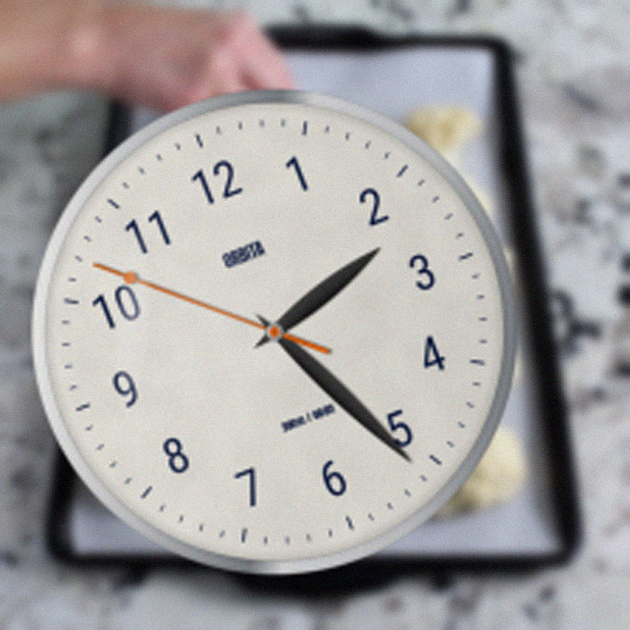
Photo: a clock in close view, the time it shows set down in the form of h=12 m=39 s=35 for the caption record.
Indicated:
h=2 m=25 s=52
